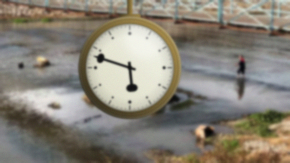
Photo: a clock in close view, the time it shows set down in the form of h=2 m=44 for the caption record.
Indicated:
h=5 m=48
